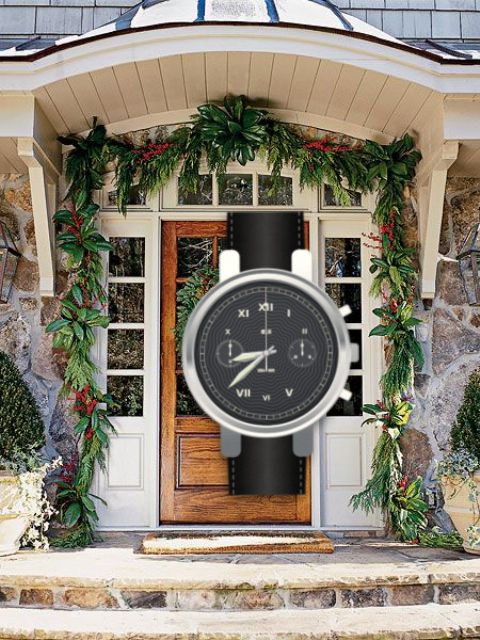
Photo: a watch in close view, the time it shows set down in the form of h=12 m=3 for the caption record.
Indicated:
h=8 m=38
